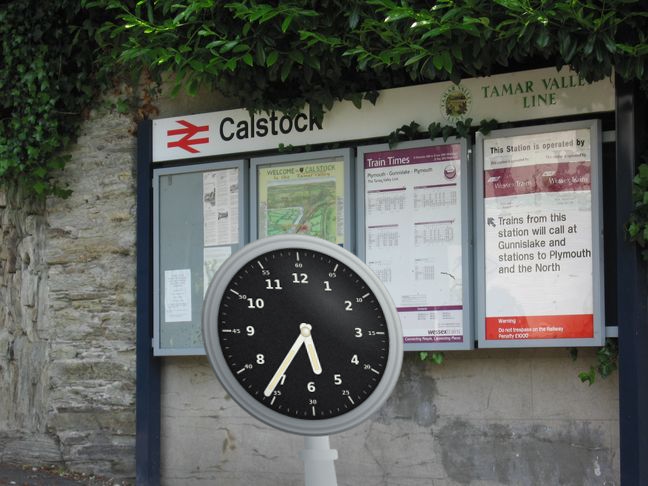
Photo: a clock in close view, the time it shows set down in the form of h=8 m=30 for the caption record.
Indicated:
h=5 m=36
